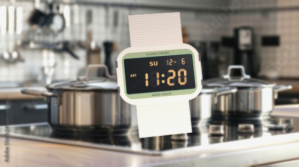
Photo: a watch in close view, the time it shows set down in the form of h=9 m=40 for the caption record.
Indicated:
h=11 m=20
